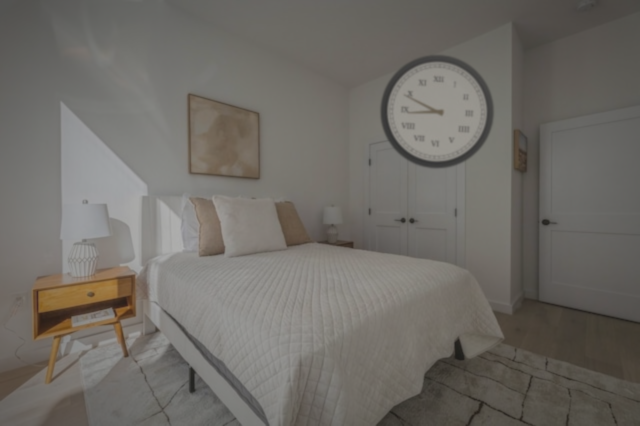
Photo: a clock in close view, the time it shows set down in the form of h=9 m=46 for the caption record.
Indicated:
h=8 m=49
